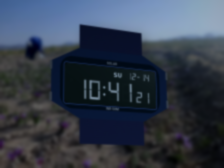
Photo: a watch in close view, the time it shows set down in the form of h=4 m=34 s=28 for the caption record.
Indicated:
h=10 m=41 s=21
